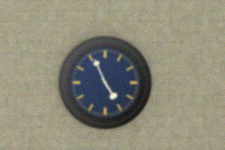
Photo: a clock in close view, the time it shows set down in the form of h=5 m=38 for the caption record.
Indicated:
h=4 m=56
